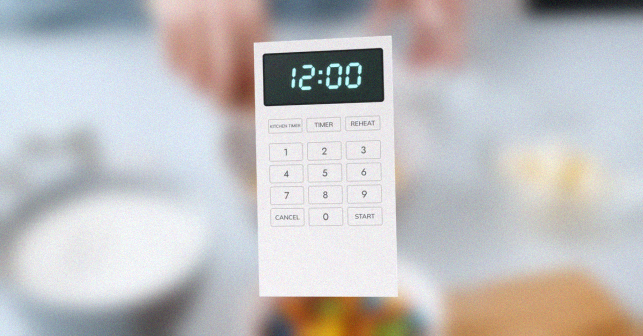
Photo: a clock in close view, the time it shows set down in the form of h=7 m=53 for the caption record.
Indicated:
h=12 m=0
